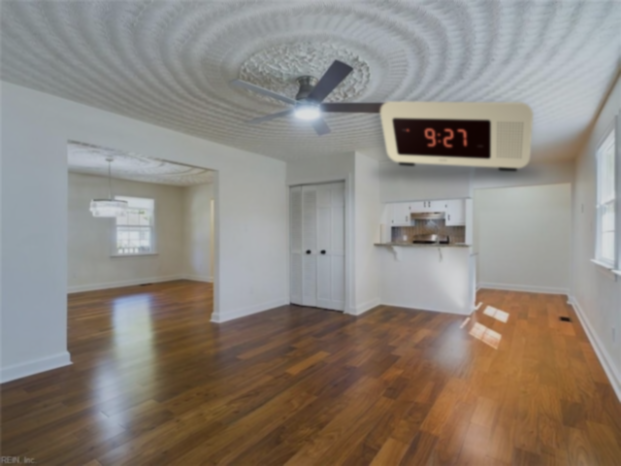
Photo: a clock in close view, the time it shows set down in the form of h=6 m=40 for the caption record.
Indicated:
h=9 m=27
